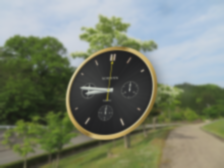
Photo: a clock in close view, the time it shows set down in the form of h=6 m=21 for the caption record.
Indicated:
h=8 m=46
